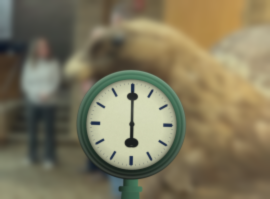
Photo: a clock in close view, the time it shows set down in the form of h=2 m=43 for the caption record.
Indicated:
h=6 m=0
